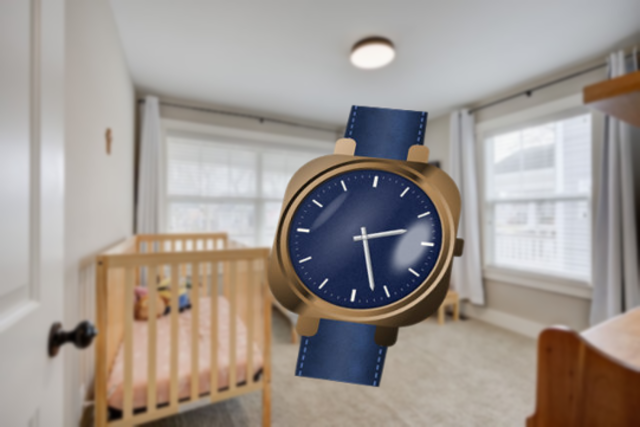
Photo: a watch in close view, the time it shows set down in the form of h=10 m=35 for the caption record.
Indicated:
h=2 m=27
